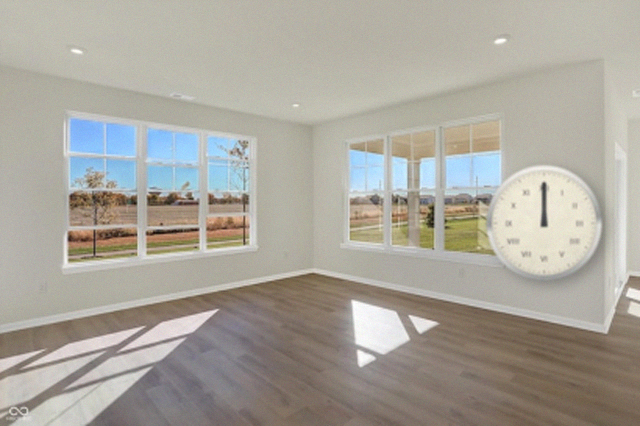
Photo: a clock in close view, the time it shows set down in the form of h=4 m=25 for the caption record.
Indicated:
h=12 m=0
